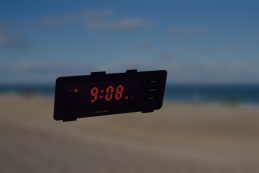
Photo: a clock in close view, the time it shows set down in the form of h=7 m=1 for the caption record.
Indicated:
h=9 m=8
